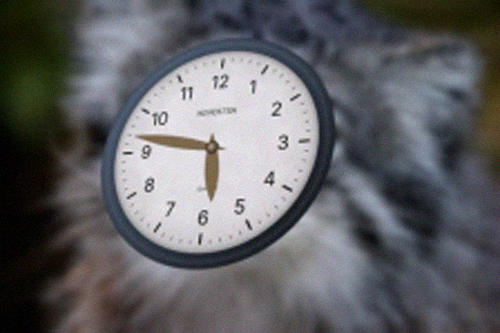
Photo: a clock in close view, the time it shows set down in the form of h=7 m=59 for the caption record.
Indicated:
h=5 m=47
